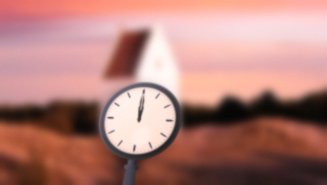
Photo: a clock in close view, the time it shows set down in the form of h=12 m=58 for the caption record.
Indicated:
h=12 m=0
